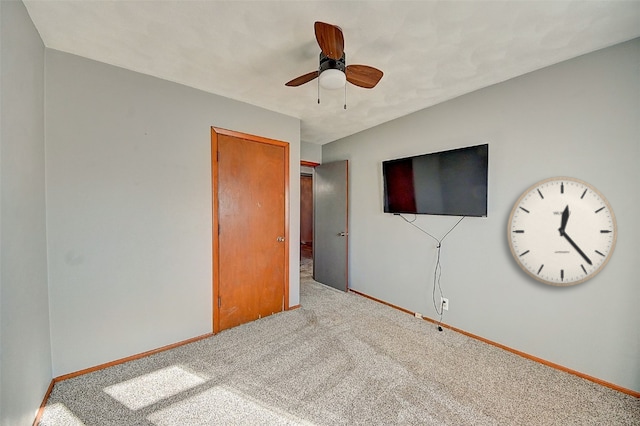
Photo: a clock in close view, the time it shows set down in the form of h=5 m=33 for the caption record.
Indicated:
h=12 m=23
